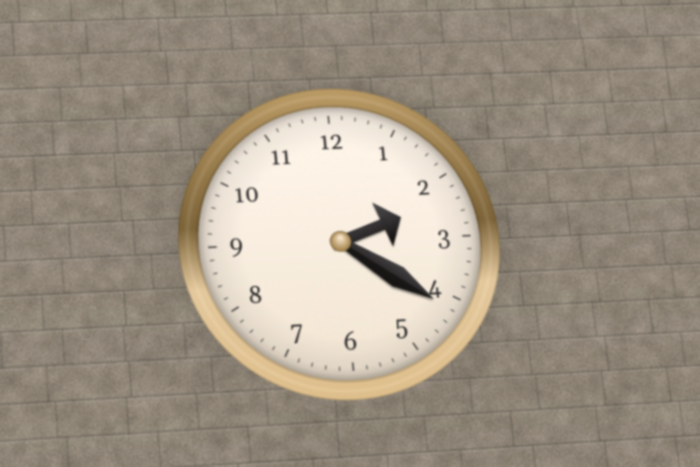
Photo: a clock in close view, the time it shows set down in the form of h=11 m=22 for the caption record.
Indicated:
h=2 m=21
